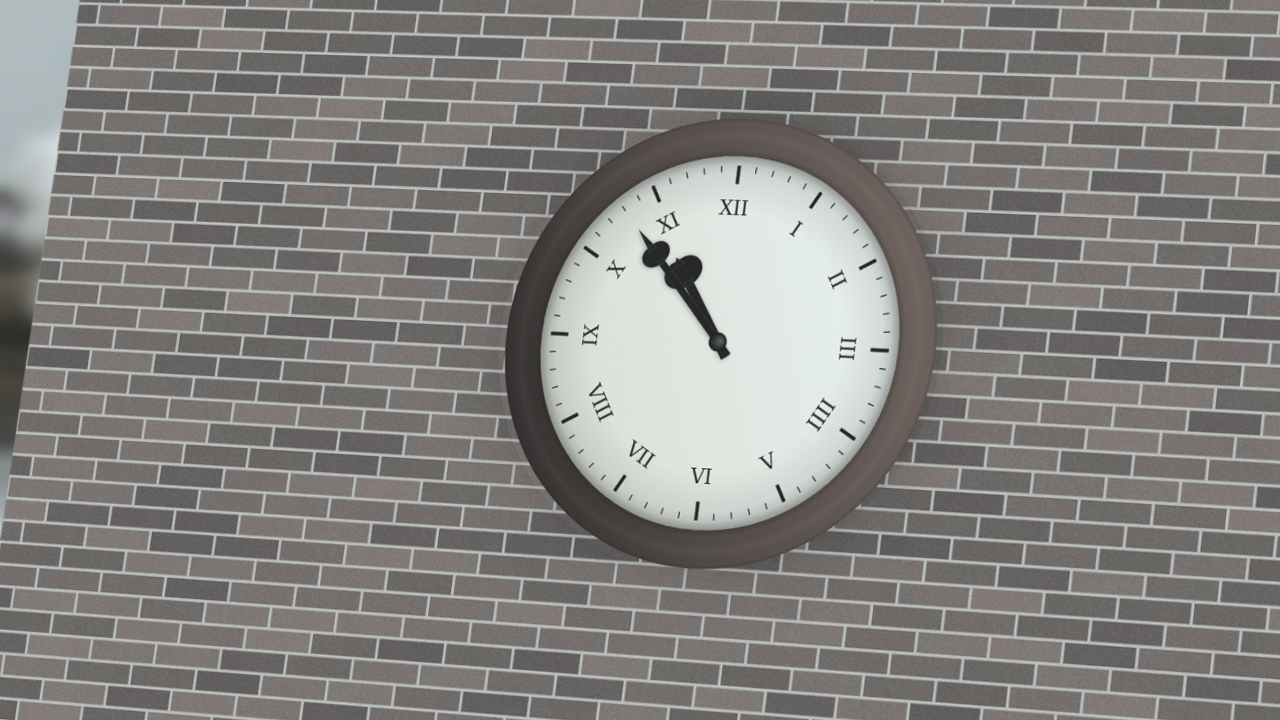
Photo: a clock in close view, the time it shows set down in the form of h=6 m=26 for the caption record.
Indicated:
h=10 m=53
